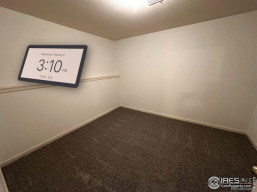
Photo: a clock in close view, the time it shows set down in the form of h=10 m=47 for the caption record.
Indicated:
h=3 m=10
